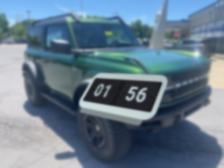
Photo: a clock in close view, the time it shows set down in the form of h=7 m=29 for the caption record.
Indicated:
h=1 m=56
